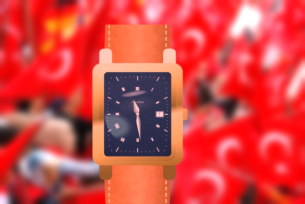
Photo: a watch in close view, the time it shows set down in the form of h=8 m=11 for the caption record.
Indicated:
h=11 m=29
